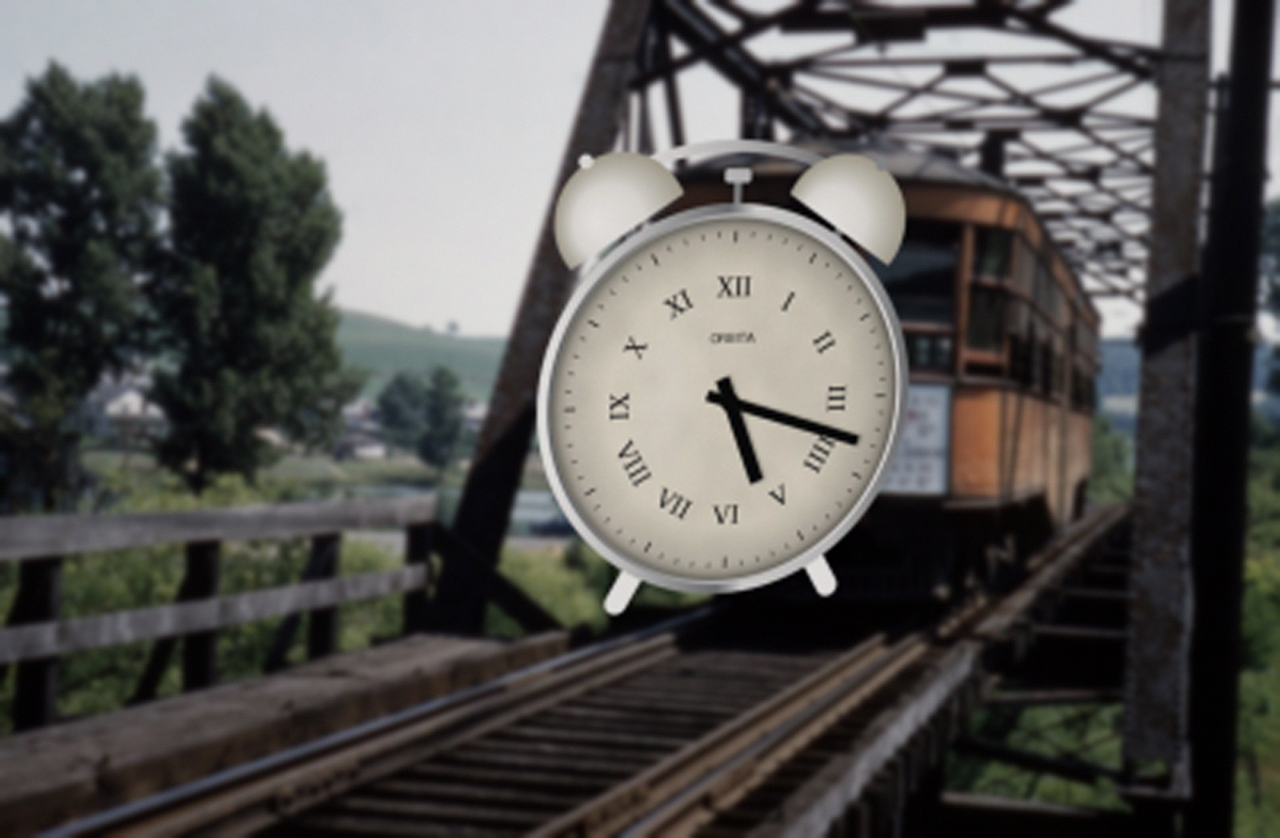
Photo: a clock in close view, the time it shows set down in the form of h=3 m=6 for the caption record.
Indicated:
h=5 m=18
